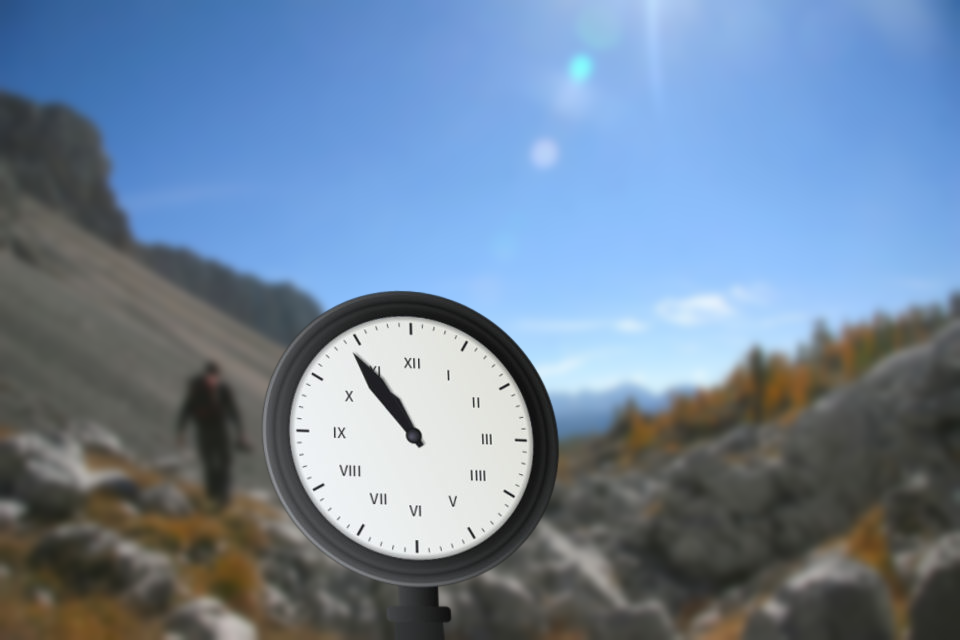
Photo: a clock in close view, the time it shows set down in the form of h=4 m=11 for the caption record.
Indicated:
h=10 m=54
